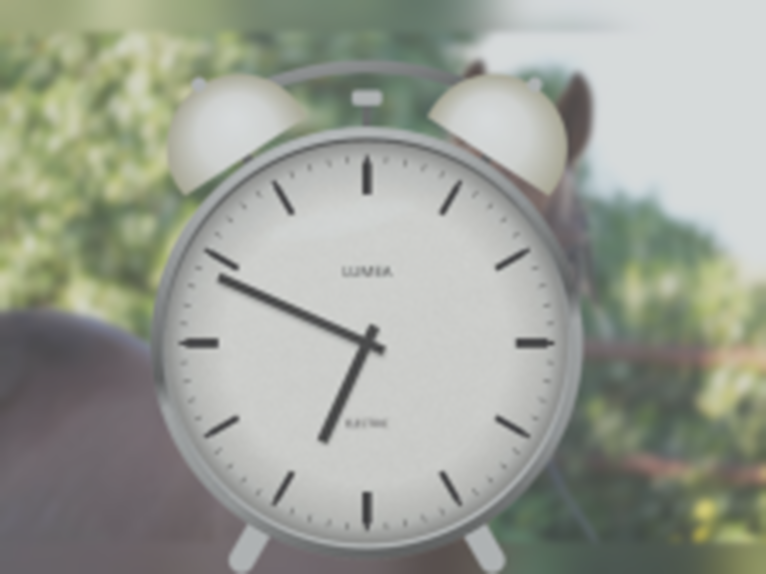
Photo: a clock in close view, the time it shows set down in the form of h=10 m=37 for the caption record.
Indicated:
h=6 m=49
